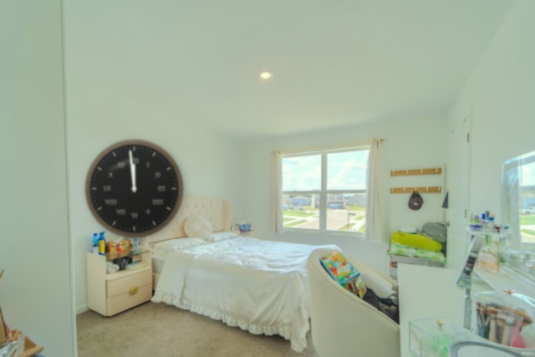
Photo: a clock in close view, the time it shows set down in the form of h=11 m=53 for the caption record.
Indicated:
h=11 m=59
